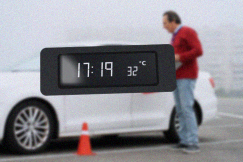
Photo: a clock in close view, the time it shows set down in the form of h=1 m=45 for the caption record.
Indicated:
h=17 m=19
